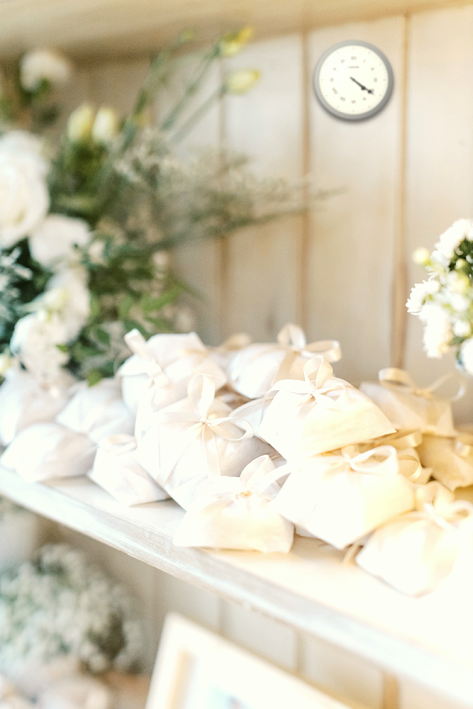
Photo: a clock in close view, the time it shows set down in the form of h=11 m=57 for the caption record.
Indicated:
h=4 m=21
